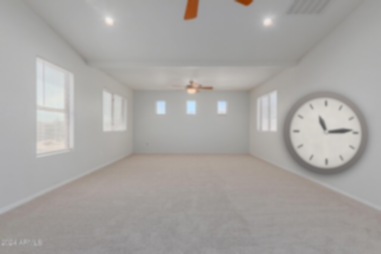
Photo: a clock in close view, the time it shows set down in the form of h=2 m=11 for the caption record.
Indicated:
h=11 m=14
